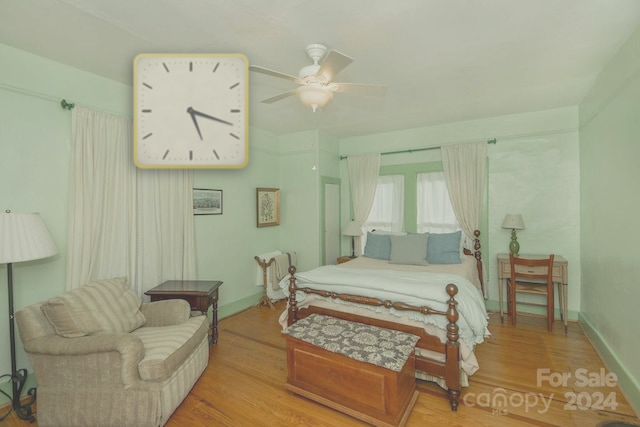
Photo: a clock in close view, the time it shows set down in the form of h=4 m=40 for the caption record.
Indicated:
h=5 m=18
